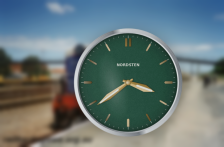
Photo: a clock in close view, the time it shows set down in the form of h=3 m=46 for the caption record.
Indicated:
h=3 m=39
